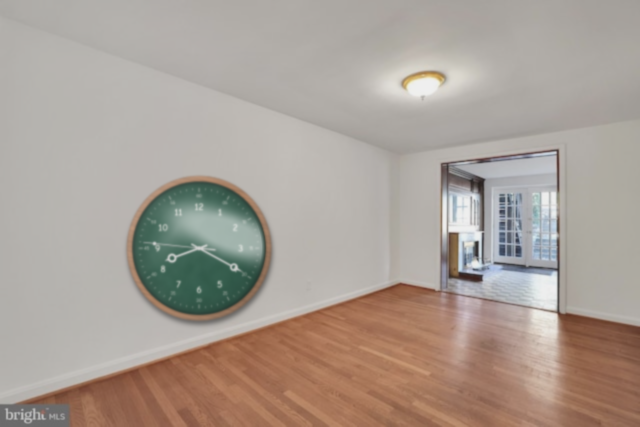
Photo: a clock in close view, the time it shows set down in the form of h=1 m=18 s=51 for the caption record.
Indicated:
h=8 m=19 s=46
